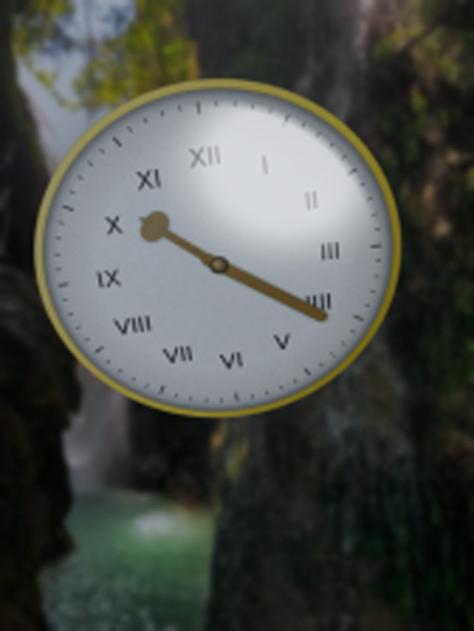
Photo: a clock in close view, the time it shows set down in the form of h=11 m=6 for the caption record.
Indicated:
h=10 m=21
